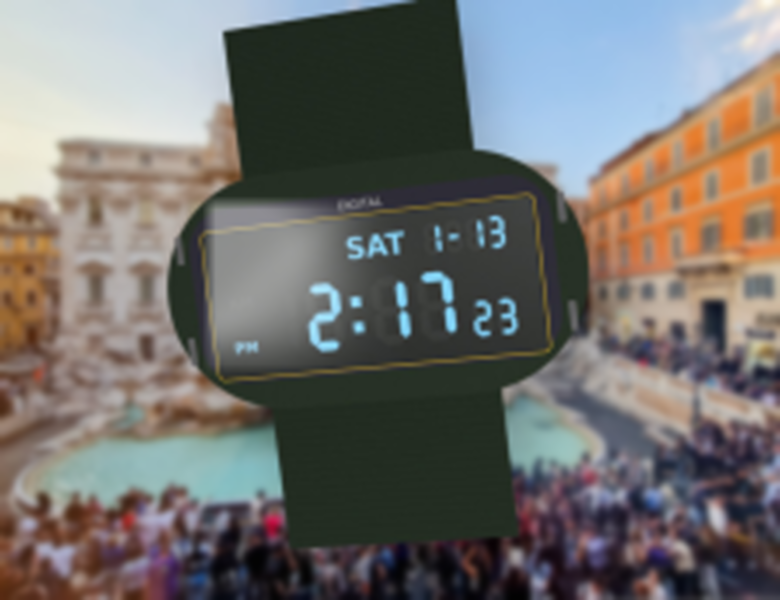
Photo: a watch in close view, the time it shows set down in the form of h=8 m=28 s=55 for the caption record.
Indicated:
h=2 m=17 s=23
